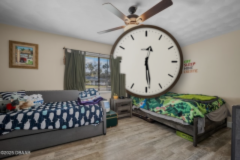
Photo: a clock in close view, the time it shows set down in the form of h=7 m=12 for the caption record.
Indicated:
h=12 m=29
